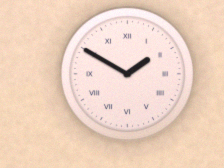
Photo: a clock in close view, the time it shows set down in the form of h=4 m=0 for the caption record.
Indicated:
h=1 m=50
